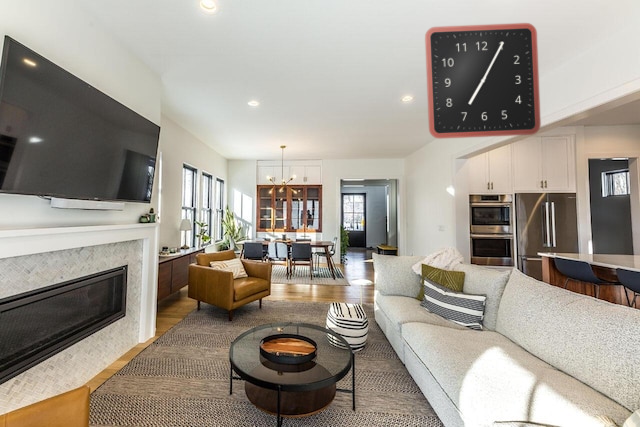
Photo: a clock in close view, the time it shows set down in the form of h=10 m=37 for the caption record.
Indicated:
h=7 m=5
